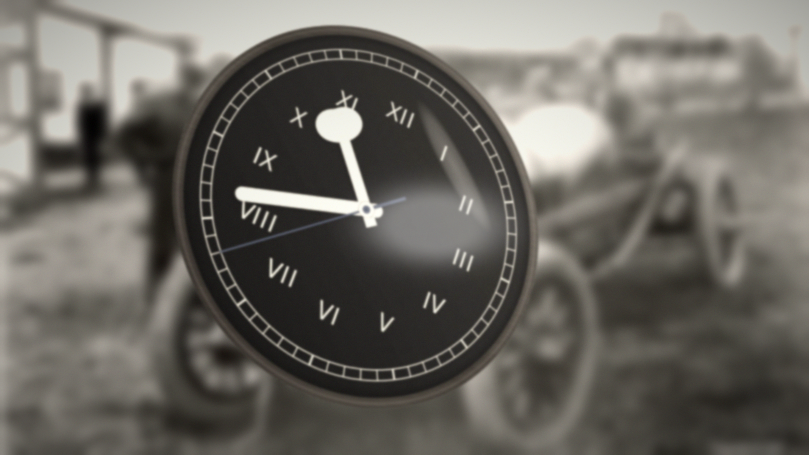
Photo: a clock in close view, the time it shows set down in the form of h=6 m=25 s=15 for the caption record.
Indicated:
h=10 m=41 s=38
